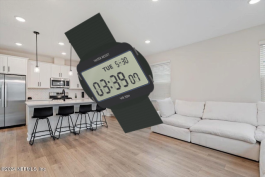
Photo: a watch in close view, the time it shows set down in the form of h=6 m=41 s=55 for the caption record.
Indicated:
h=3 m=39 s=7
